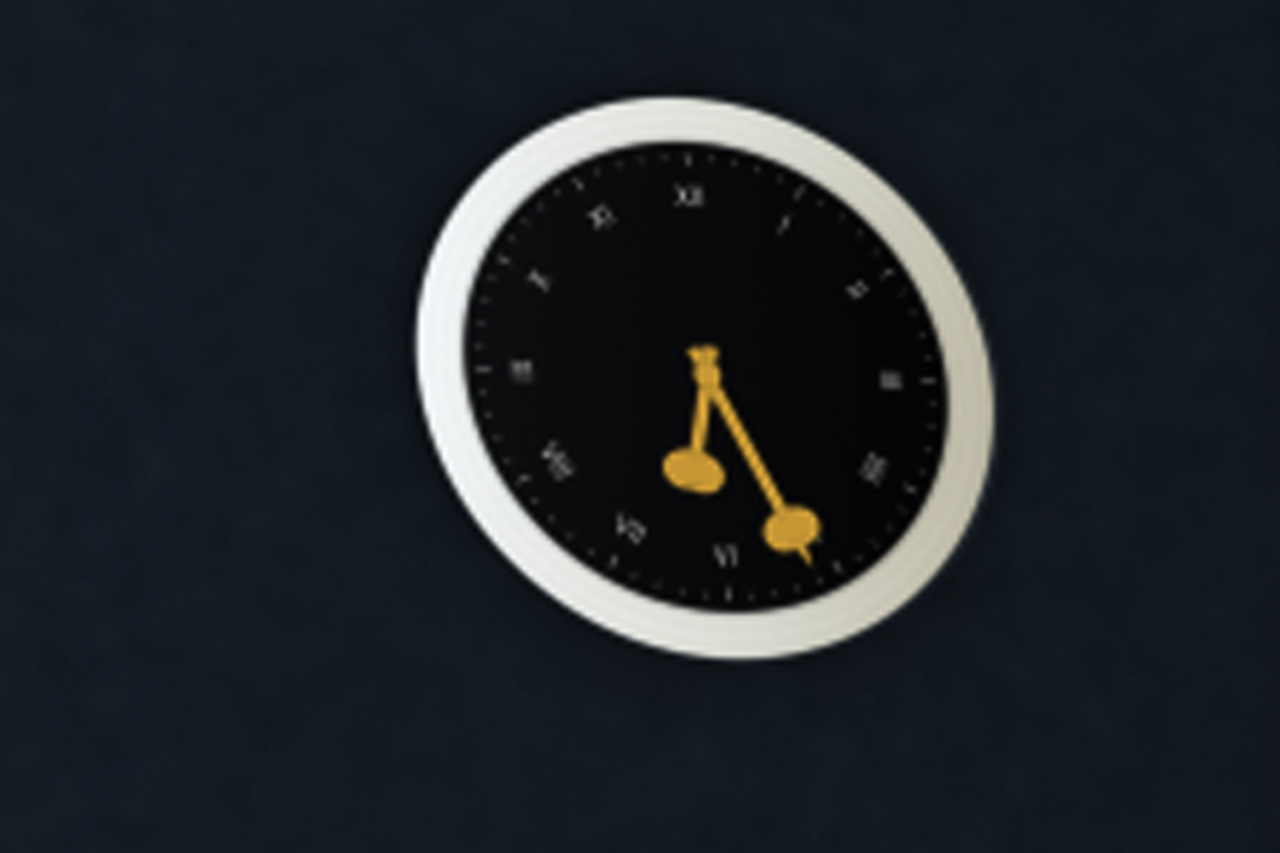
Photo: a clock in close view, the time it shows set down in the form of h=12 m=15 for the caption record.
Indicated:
h=6 m=26
